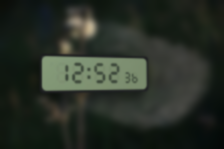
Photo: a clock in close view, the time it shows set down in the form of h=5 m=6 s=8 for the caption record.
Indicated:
h=12 m=52 s=36
